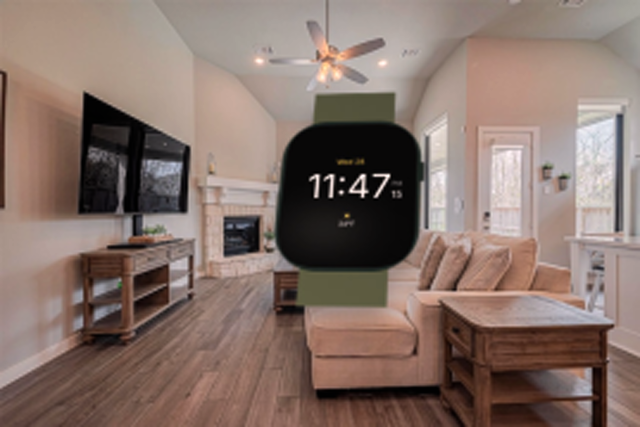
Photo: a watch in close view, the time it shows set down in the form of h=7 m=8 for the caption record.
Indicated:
h=11 m=47
